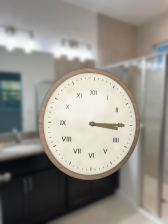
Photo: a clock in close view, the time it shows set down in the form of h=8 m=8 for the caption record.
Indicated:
h=3 m=15
